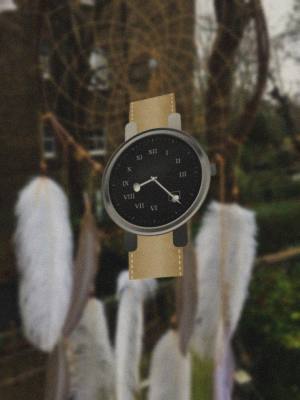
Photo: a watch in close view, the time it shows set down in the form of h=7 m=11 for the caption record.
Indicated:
h=8 m=23
